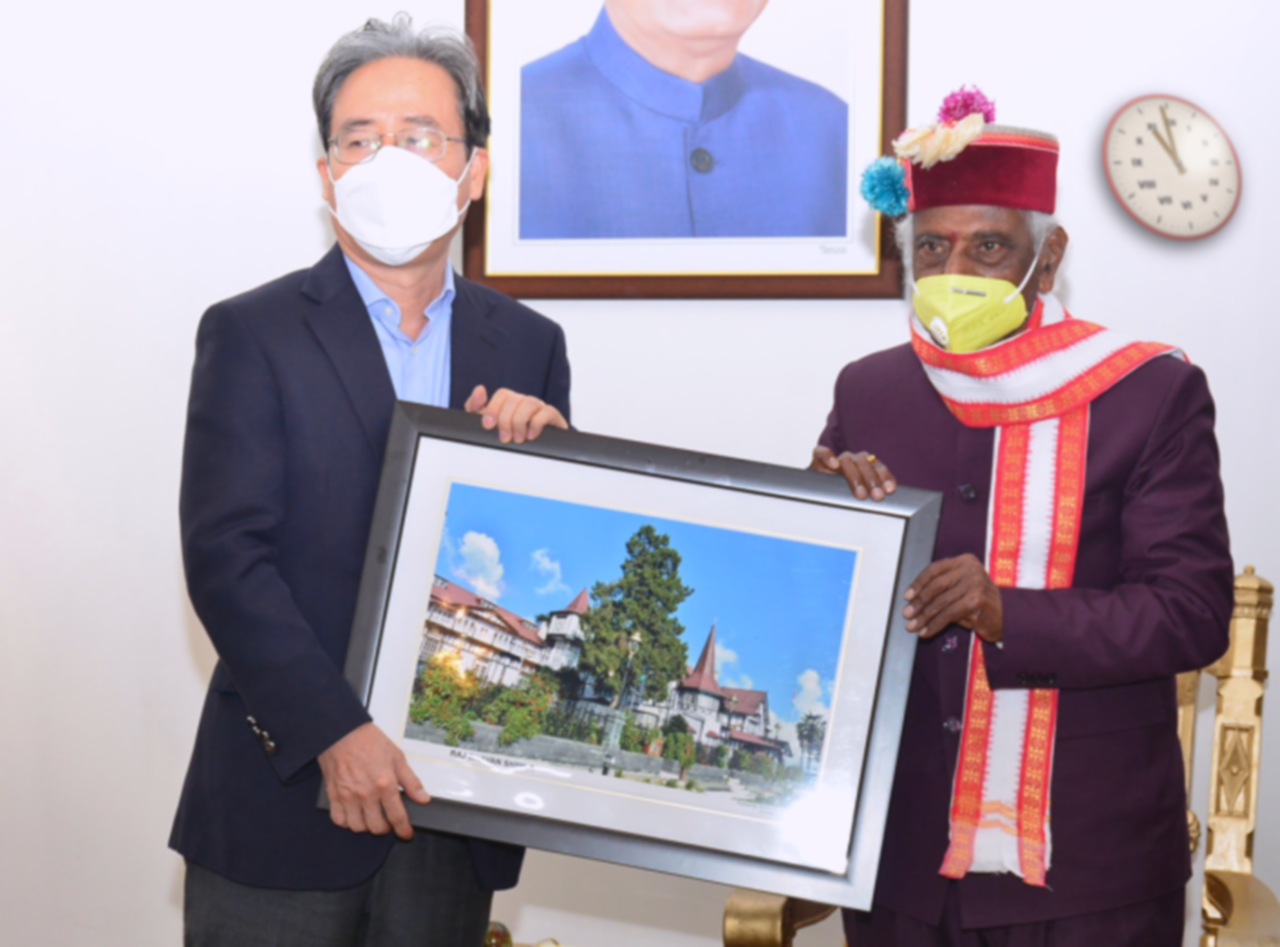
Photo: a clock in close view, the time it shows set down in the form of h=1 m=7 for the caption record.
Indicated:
h=10 m=59
